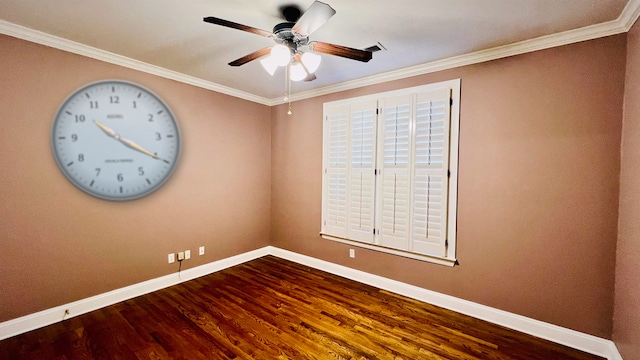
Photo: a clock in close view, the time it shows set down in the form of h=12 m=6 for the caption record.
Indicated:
h=10 m=20
